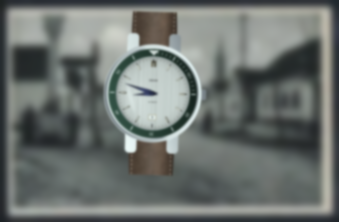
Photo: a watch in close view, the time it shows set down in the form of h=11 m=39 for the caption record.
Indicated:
h=8 m=48
